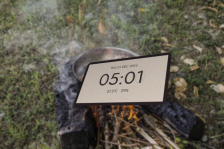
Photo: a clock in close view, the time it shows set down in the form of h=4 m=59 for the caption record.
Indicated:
h=5 m=1
